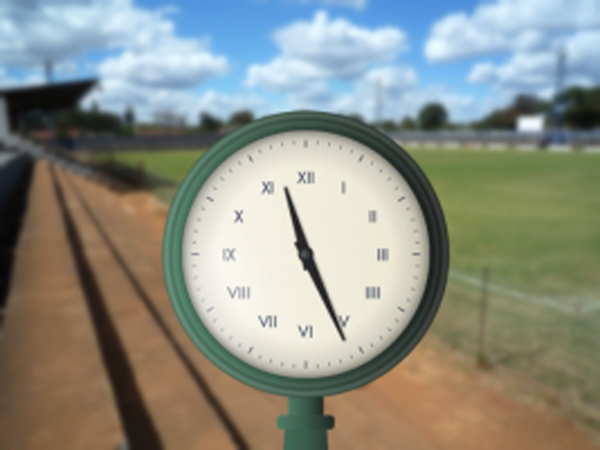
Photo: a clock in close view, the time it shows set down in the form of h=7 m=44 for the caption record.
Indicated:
h=11 m=26
